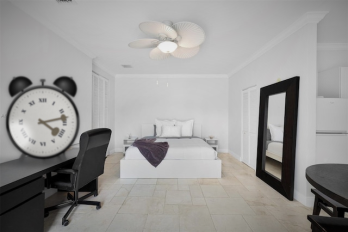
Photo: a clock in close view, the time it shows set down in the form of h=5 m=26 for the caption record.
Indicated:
h=4 m=13
